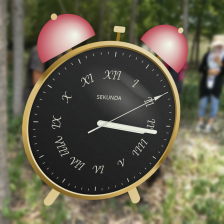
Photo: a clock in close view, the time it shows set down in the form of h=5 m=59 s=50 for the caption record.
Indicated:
h=3 m=16 s=10
